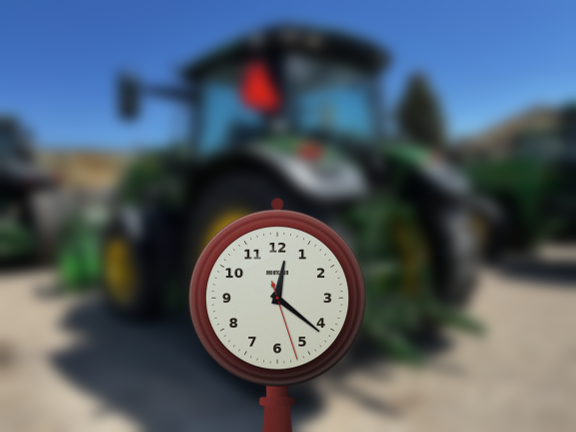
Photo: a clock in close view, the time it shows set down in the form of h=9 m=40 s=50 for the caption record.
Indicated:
h=12 m=21 s=27
